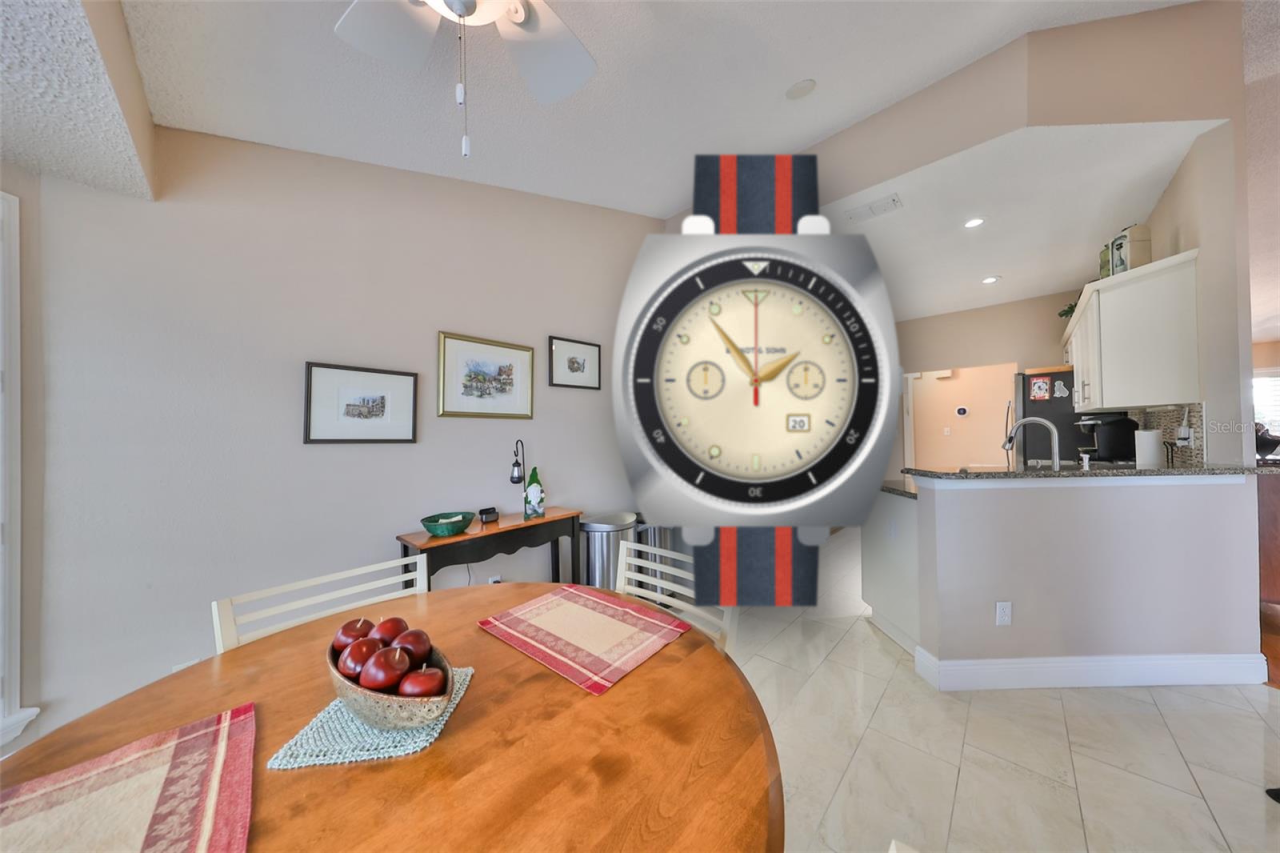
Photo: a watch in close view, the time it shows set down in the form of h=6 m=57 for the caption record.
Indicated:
h=1 m=54
